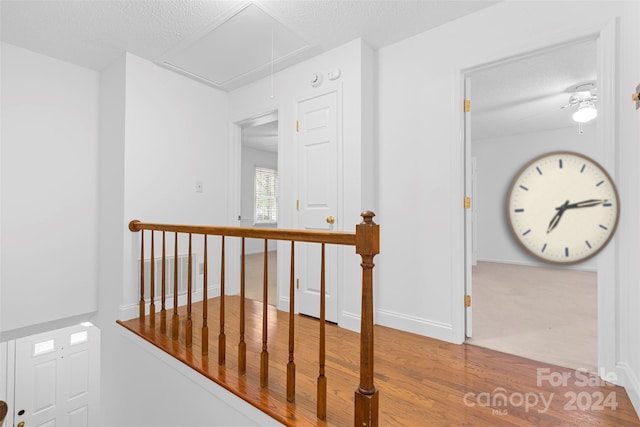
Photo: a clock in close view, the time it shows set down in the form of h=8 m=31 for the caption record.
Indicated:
h=7 m=14
